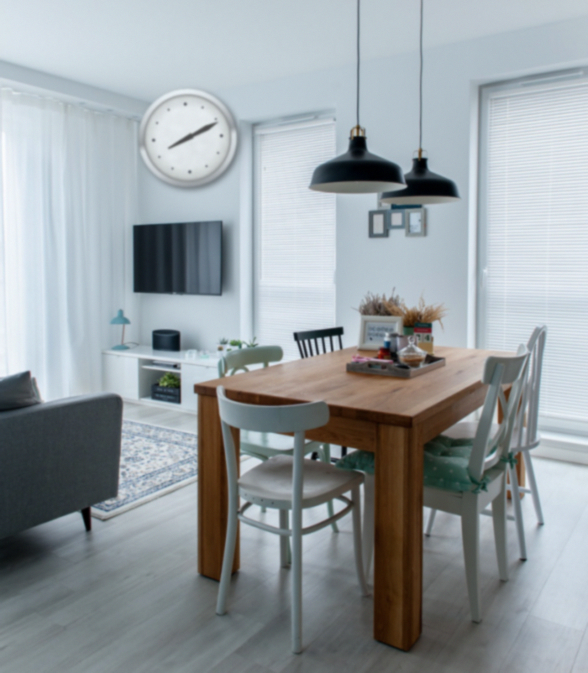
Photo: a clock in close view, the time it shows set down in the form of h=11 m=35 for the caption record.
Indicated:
h=8 m=11
